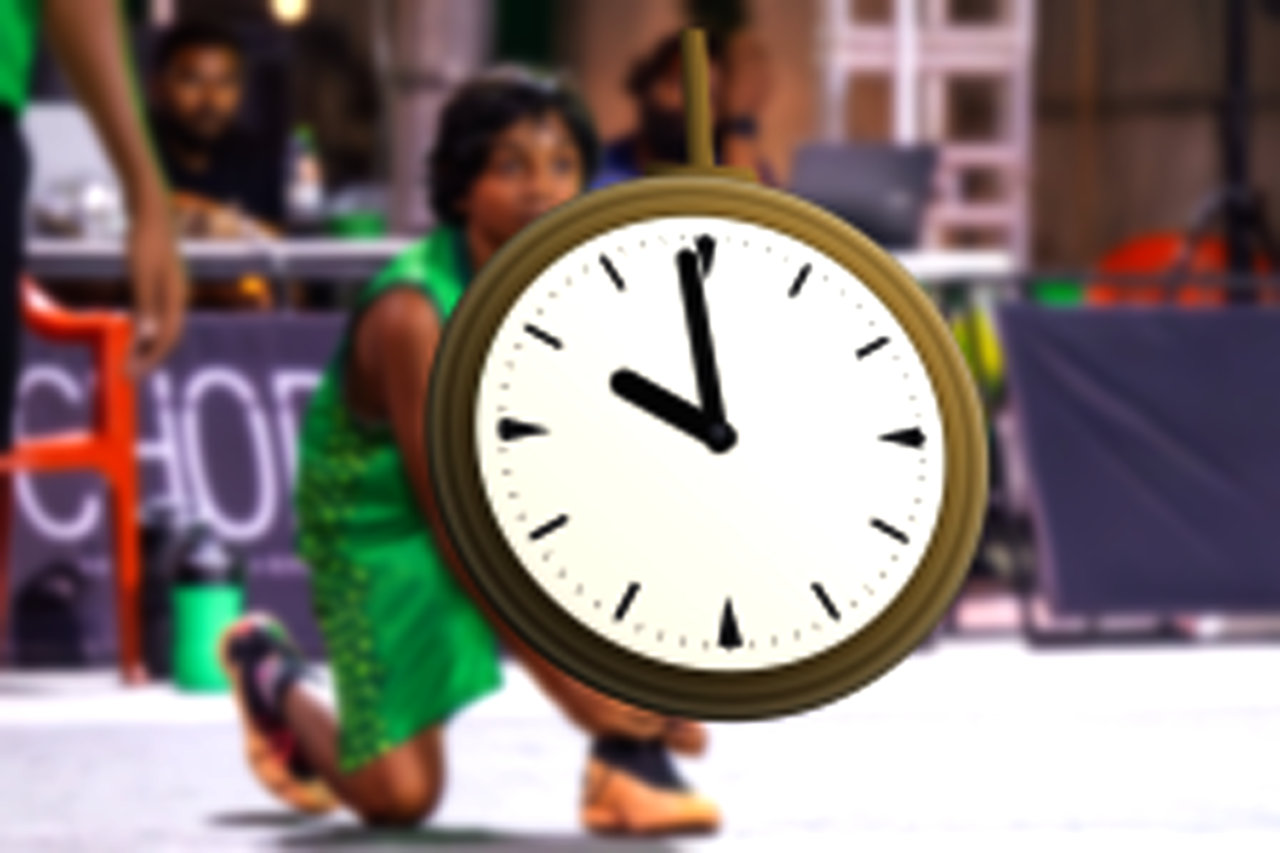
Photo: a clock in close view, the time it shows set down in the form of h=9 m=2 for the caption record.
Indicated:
h=9 m=59
